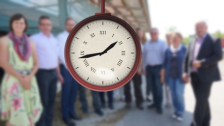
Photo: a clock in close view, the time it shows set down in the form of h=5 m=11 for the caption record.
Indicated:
h=1 m=43
